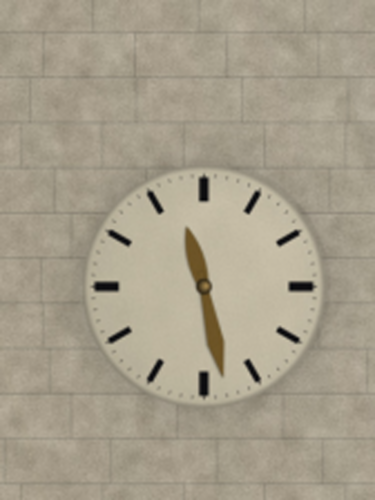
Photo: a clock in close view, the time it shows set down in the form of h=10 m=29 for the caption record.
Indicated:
h=11 m=28
